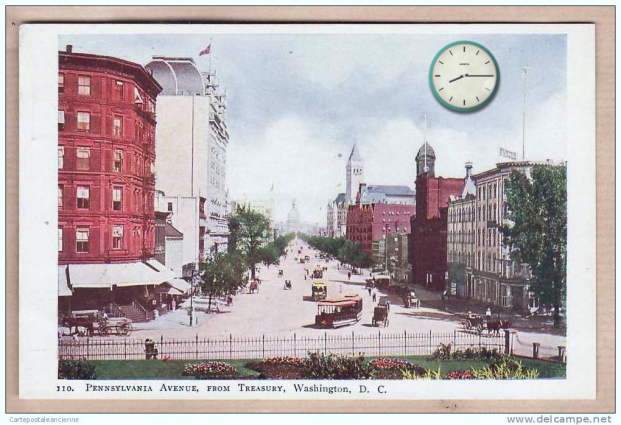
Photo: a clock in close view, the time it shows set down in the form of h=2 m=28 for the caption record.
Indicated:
h=8 m=15
